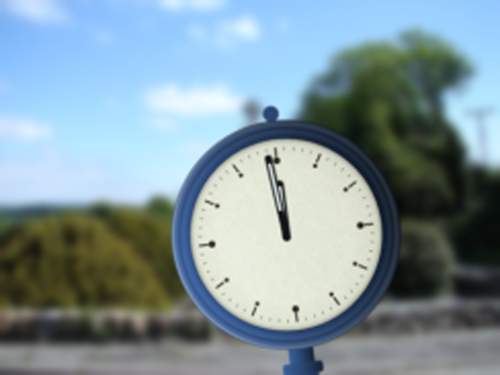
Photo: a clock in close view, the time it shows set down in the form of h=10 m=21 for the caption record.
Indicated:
h=11 m=59
